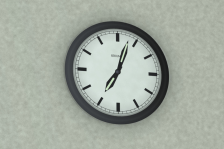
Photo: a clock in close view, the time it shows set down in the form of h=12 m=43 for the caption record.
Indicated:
h=7 m=3
